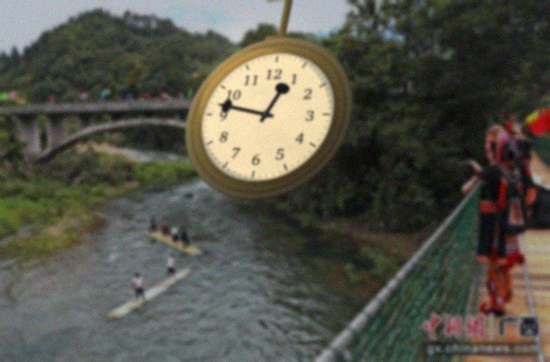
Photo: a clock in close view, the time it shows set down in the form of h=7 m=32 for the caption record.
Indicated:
h=12 m=47
